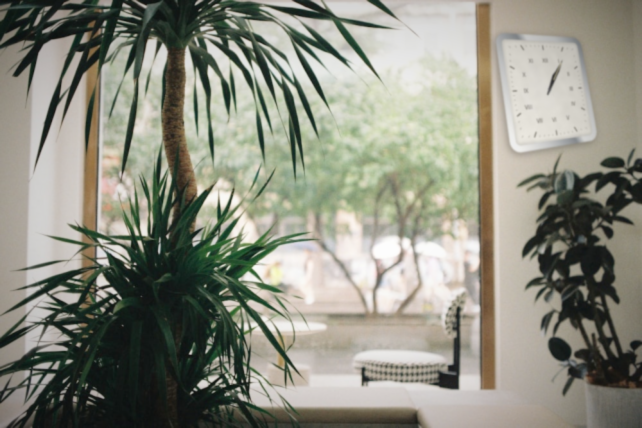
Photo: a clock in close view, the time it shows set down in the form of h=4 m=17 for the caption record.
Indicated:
h=1 m=6
